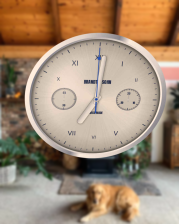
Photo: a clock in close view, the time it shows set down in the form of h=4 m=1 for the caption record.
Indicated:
h=7 m=1
